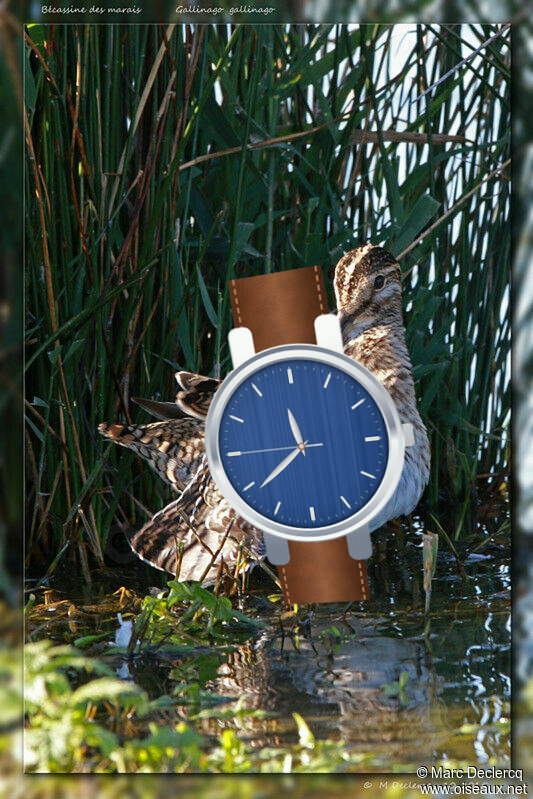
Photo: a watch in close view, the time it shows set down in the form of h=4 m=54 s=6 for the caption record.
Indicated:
h=11 m=38 s=45
